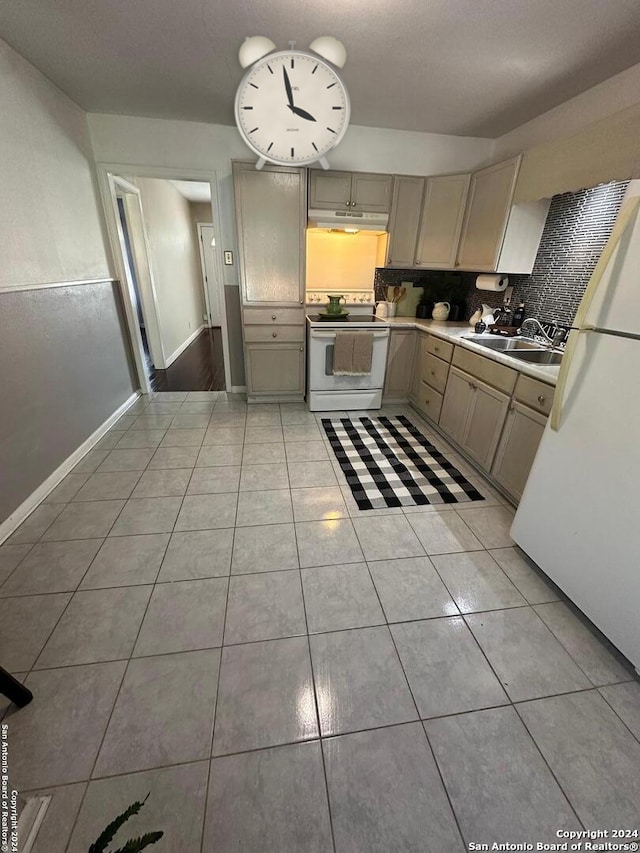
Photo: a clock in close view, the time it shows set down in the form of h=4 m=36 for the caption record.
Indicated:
h=3 m=58
